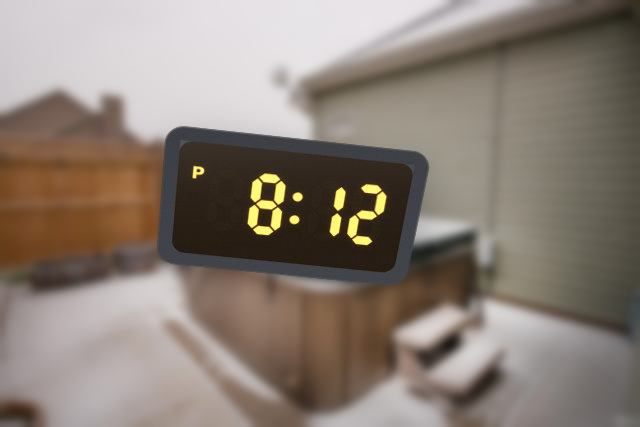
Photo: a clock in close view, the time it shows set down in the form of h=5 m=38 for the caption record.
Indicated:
h=8 m=12
